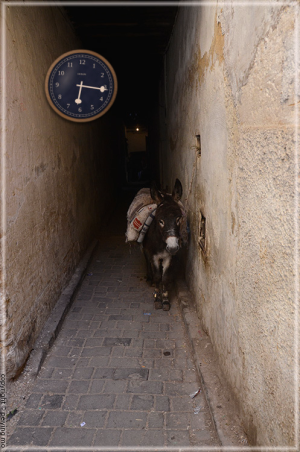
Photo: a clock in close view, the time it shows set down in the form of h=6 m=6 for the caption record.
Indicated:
h=6 m=16
